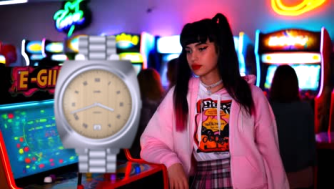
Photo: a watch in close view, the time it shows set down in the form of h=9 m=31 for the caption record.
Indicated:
h=3 m=42
